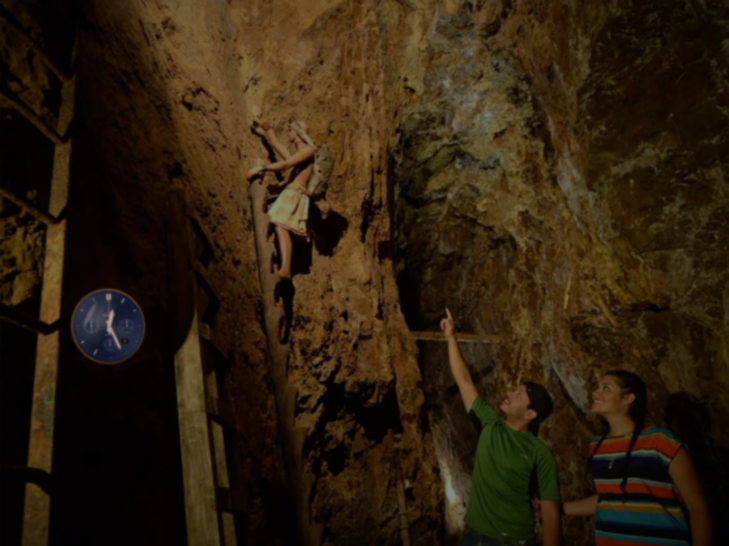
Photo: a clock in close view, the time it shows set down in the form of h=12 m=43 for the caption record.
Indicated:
h=12 m=26
